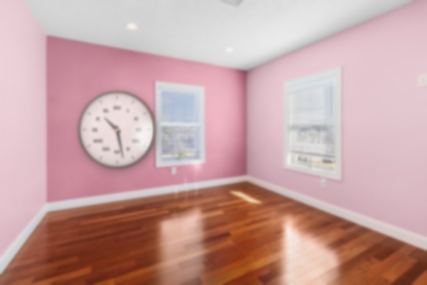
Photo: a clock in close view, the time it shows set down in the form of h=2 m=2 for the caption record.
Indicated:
h=10 m=28
